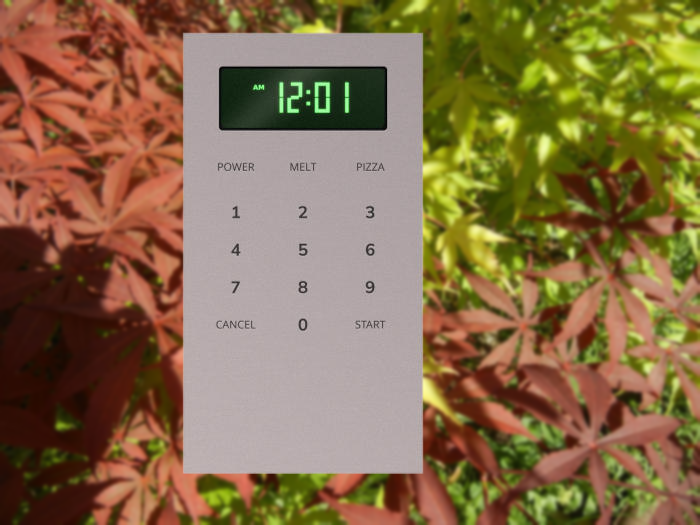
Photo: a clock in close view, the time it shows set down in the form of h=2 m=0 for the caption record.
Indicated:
h=12 m=1
